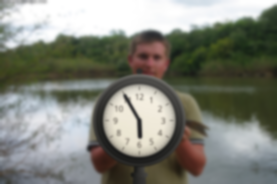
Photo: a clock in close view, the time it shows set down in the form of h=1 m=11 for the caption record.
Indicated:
h=5 m=55
